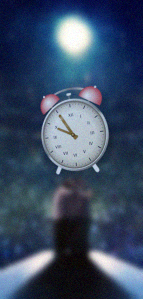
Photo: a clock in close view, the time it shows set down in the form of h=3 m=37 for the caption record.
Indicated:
h=9 m=55
